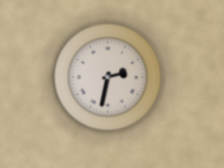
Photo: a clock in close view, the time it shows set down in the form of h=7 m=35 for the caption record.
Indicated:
h=2 m=32
